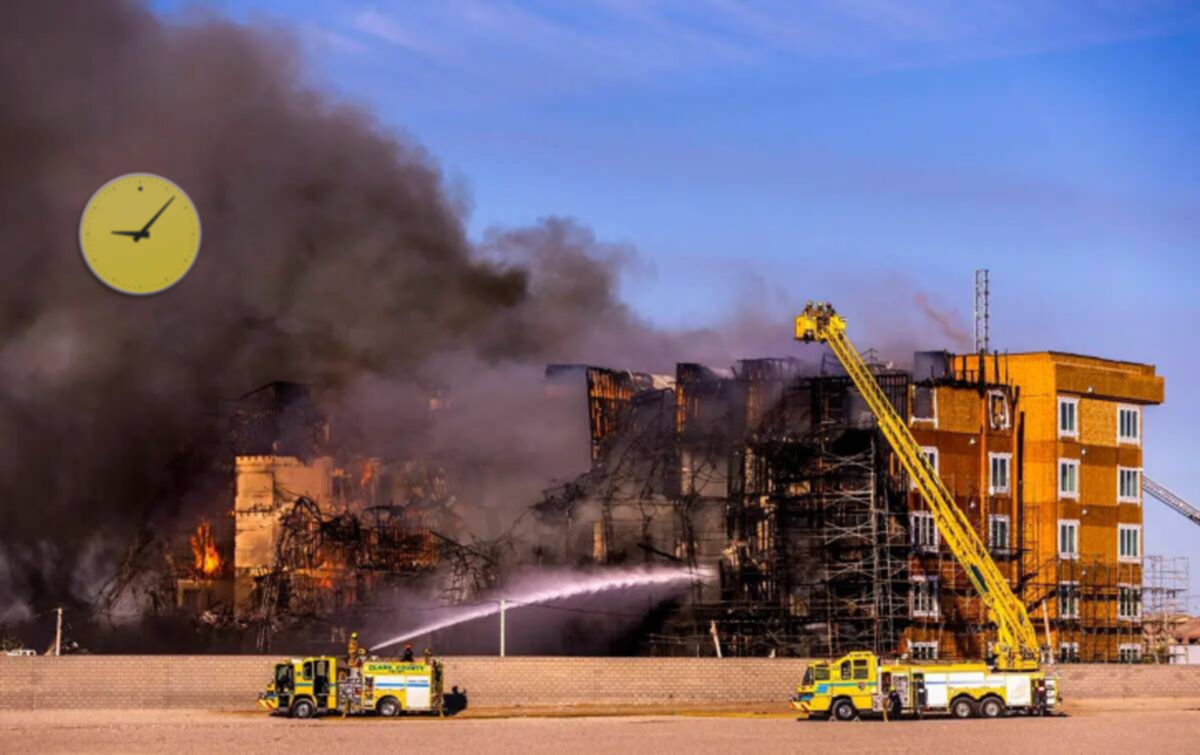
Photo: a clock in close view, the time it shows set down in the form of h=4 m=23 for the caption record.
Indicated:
h=9 m=7
